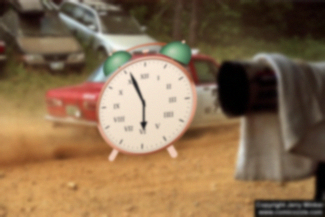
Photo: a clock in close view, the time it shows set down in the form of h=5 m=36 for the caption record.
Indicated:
h=5 m=56
